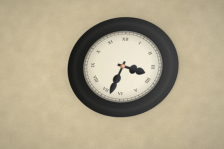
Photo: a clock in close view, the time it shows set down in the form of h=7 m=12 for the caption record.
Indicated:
h=3 m=33
